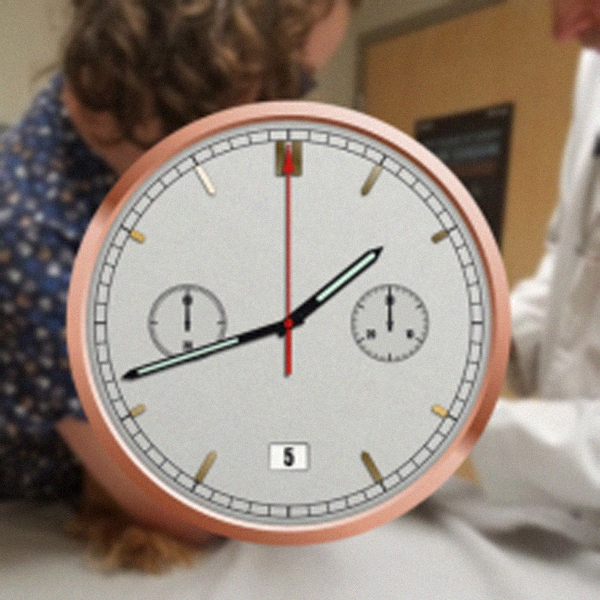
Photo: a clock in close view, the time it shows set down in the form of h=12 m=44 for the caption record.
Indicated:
h=1 m=42
